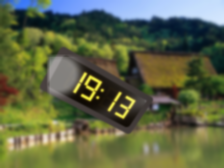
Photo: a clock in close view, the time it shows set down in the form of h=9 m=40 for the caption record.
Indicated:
h=19 m=13
